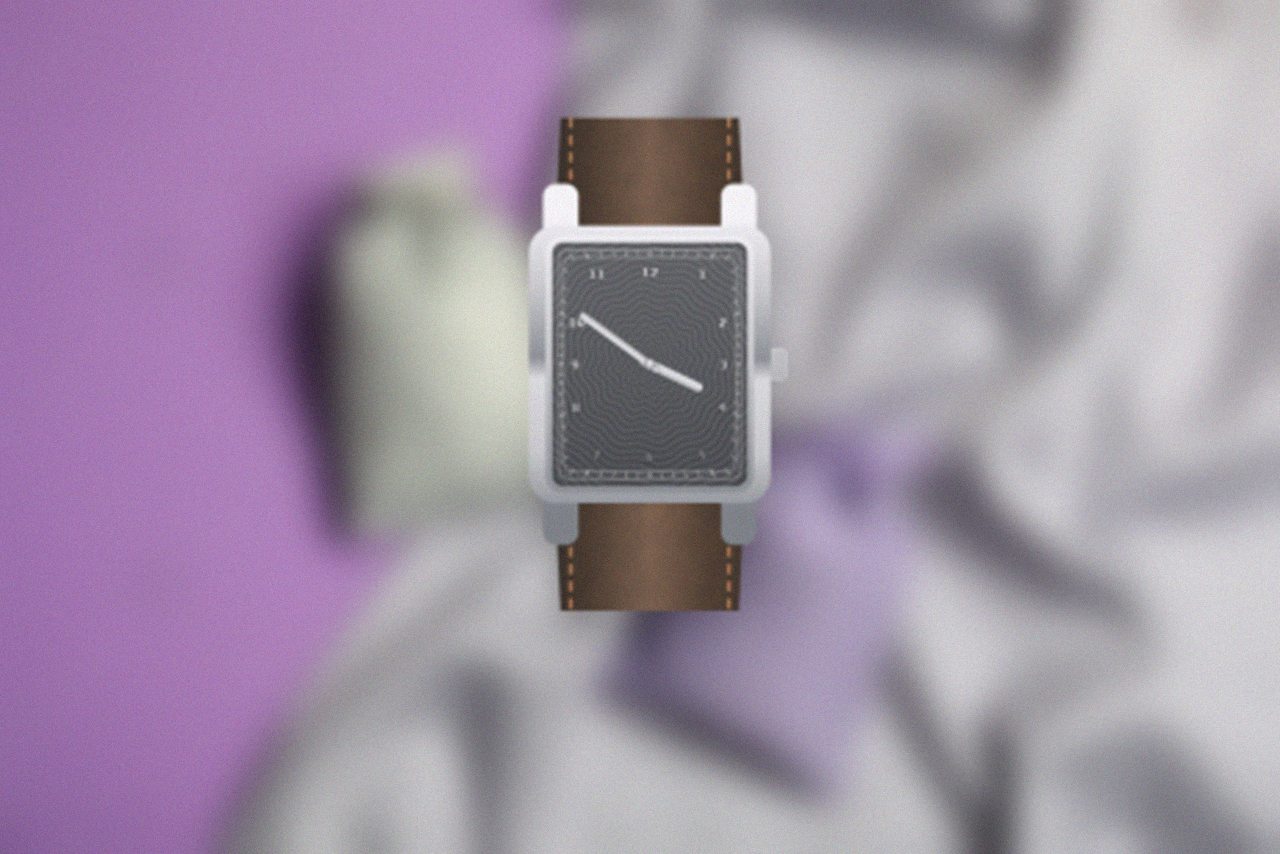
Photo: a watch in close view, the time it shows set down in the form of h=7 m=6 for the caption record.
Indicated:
h=3 m=51
